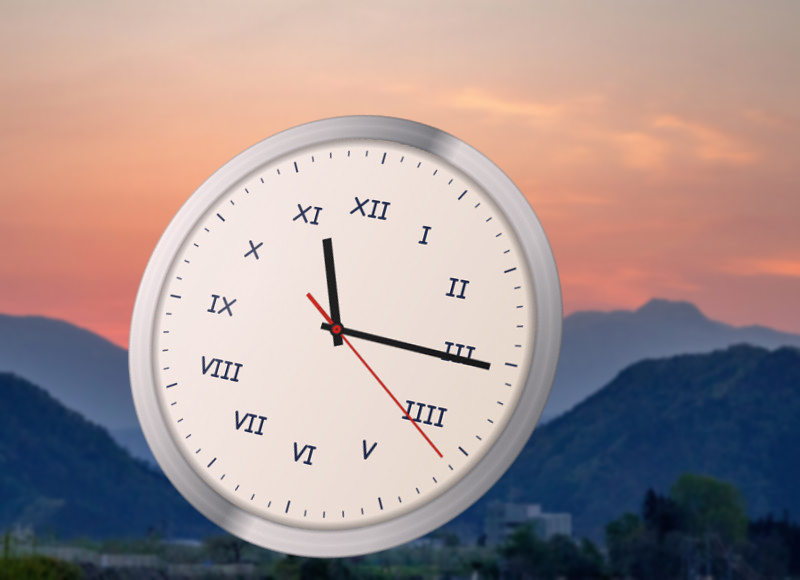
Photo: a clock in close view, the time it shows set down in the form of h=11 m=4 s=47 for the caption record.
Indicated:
h=11 m=15 s=21
